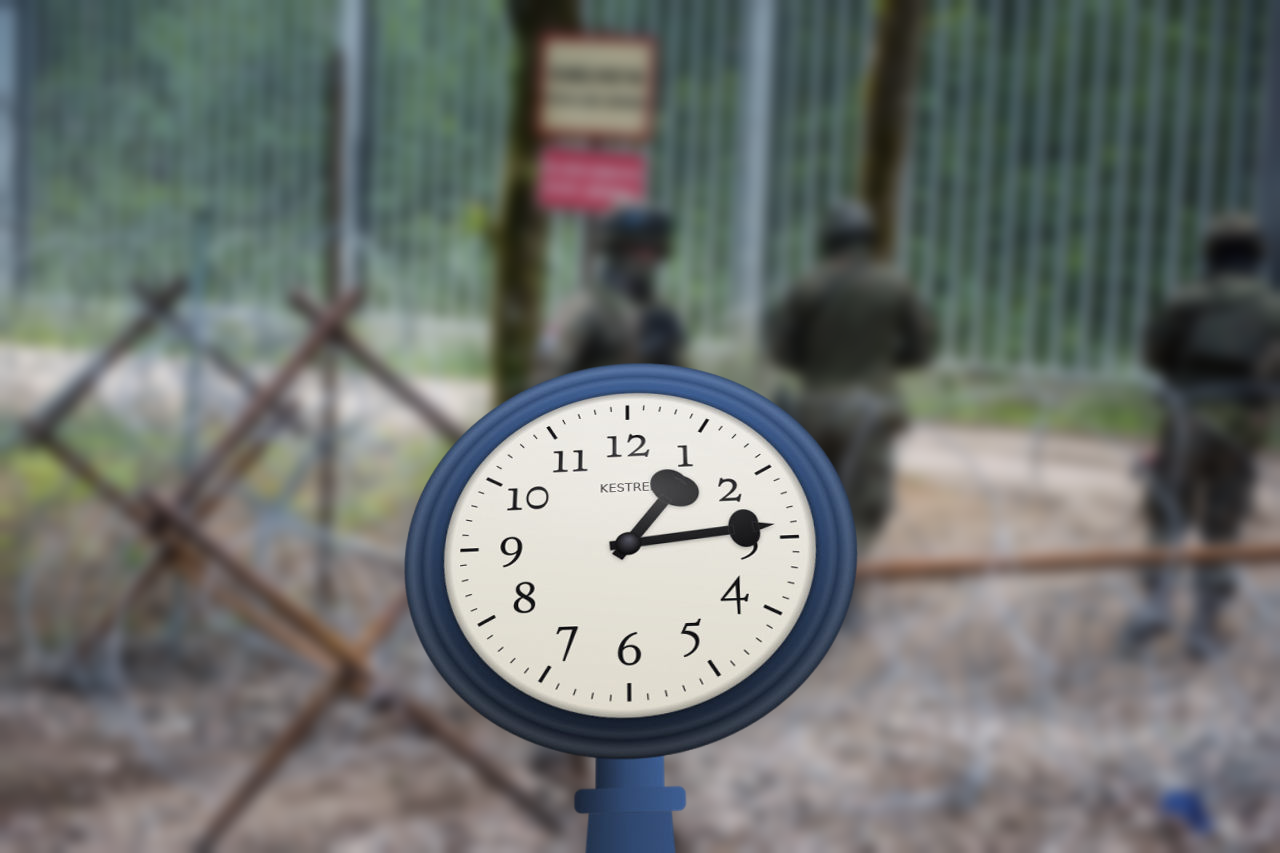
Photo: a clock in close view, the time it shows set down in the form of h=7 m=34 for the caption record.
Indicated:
h=1 m=14
